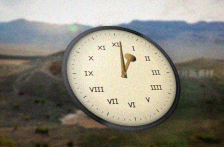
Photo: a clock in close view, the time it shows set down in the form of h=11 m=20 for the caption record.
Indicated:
h=1 m=1
